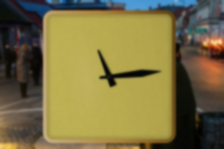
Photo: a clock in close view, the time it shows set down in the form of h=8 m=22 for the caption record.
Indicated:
h=11 m=14
